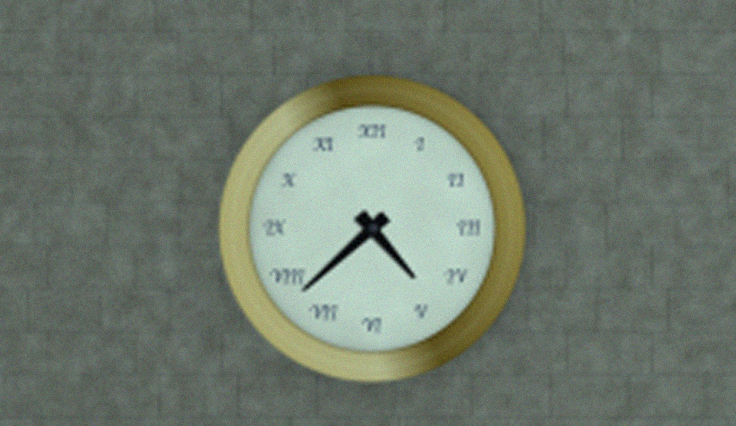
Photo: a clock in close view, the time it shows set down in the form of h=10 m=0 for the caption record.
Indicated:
h=4 m=38
